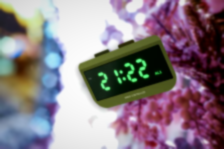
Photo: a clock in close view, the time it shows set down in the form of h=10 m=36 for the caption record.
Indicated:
h=21 m=22
